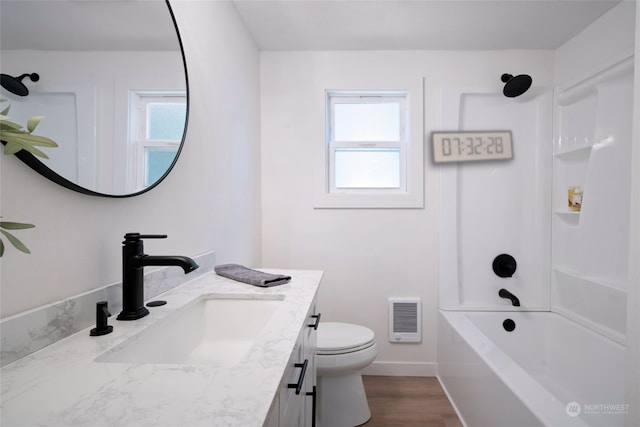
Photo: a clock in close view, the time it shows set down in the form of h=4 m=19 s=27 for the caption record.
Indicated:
h=7 m=32 s=28
